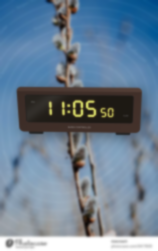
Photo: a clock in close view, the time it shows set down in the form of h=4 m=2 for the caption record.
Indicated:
h=11 m=5
